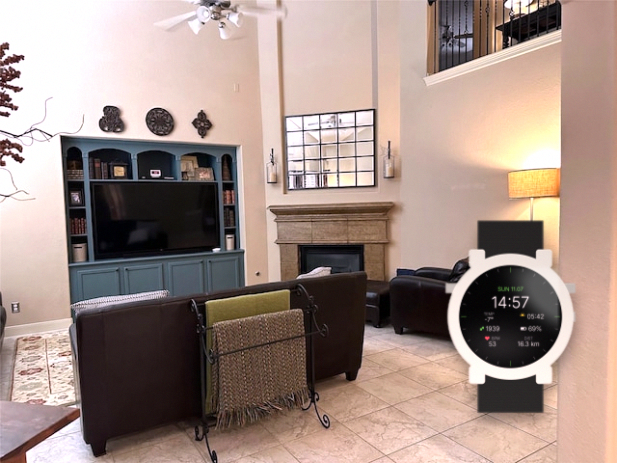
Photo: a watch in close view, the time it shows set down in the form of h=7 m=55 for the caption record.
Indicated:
h=14 m=57
